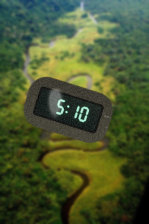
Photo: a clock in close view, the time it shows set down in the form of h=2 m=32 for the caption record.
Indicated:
h=5 m=10
